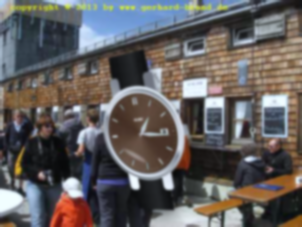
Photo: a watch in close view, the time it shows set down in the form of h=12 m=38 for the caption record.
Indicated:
h=1 m=16
